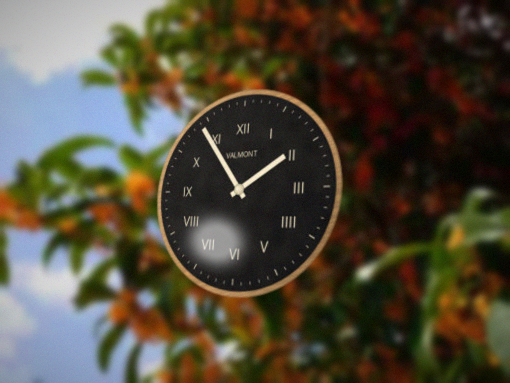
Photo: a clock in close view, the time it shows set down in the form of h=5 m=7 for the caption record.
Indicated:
h=1 m=54
